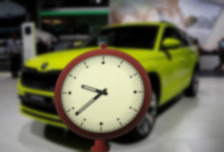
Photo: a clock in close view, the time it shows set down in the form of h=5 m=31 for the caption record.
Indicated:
h=9 m=38
